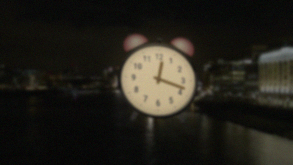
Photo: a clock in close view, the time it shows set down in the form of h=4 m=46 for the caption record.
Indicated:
h=12 m=18
